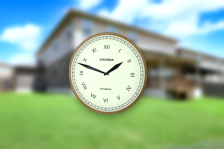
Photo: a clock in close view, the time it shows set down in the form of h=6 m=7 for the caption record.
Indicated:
h=1 m=48
